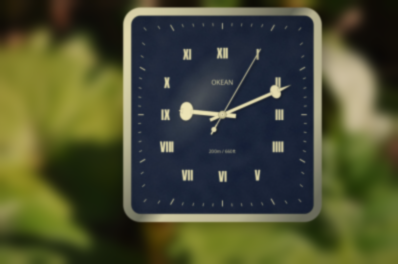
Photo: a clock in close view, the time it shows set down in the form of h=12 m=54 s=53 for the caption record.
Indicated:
h=9 m=11 s=5
